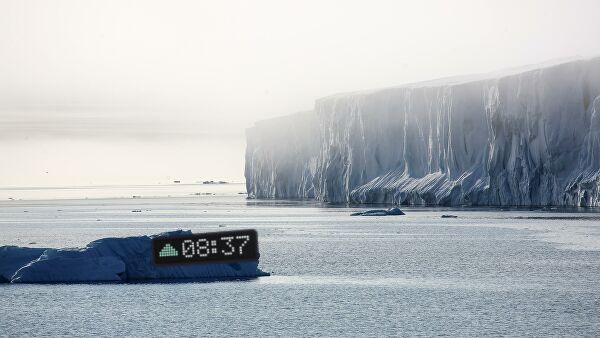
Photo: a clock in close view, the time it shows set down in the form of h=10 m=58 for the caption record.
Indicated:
h=8 m=37
